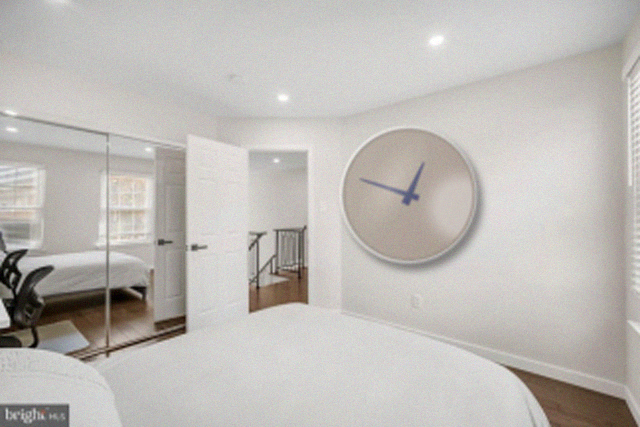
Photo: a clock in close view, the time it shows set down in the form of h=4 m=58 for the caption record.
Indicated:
h=12 m=48
